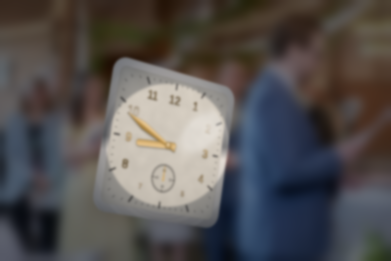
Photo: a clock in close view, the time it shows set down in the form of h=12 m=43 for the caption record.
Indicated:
h=8 m=49
